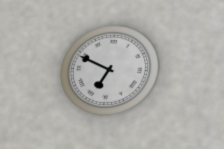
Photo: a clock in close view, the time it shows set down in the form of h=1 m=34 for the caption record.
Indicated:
h=6 m=49
